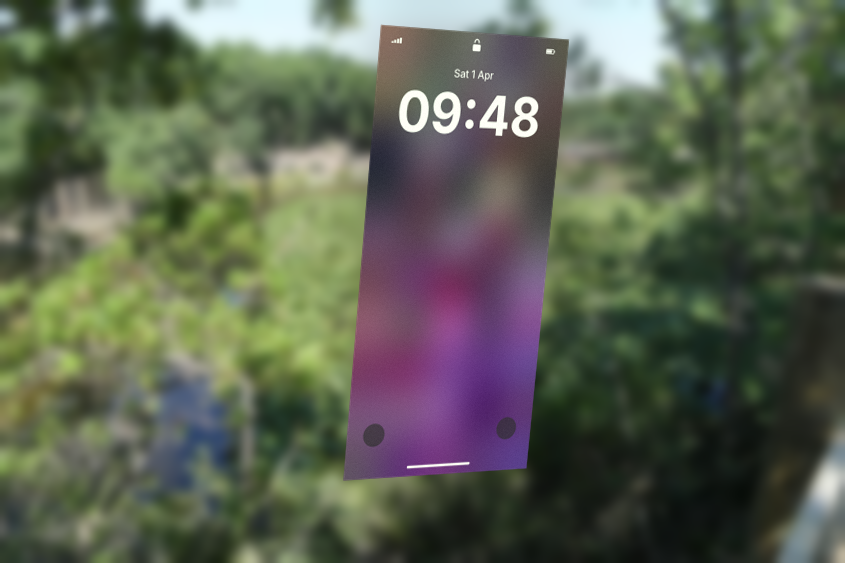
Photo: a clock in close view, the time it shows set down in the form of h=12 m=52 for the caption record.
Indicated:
h=9 m=48
